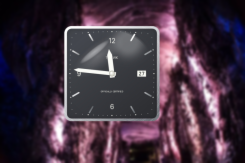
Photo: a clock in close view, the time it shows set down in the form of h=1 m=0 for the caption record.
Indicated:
h=11 m=46
